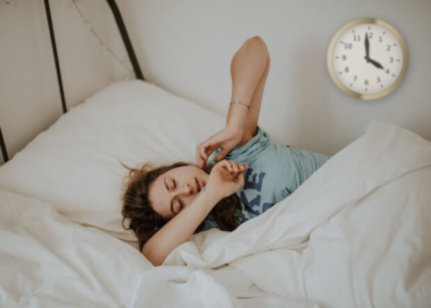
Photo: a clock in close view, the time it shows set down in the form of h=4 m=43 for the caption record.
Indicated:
h=3 m=59
